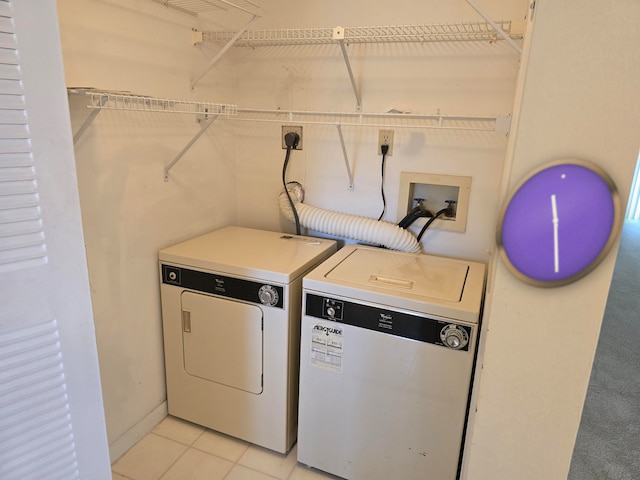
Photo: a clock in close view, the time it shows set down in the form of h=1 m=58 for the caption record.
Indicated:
h=11 m=28
